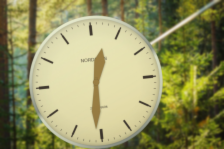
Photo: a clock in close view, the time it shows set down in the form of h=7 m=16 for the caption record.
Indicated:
h=12 m=31
